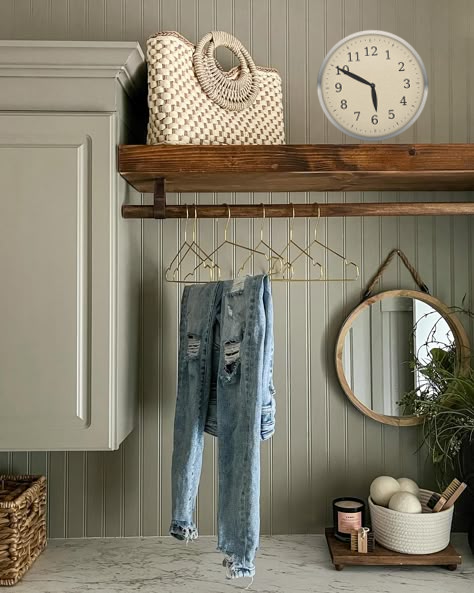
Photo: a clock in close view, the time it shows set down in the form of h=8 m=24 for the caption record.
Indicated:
h=5 m=50
